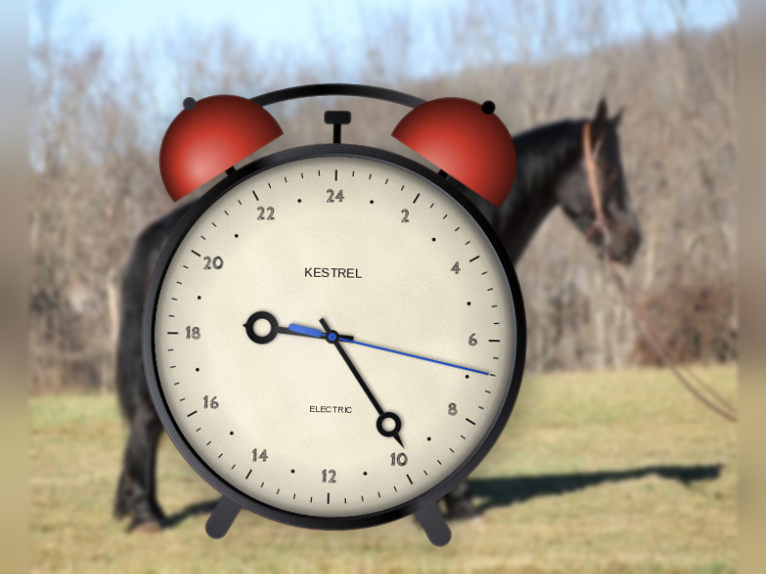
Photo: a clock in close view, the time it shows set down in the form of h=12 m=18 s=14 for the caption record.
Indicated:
h=18 m=24 s=17
